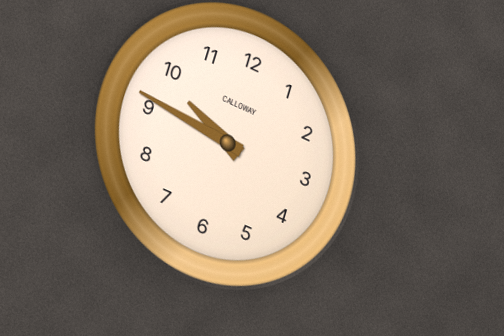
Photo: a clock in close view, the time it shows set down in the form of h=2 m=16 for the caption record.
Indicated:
h=9 m=46
